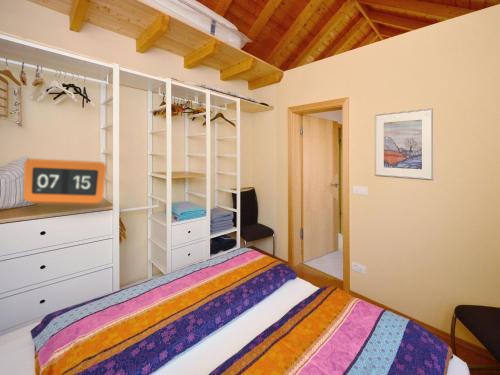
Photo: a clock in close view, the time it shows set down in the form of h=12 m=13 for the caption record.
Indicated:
h=7 m=15
